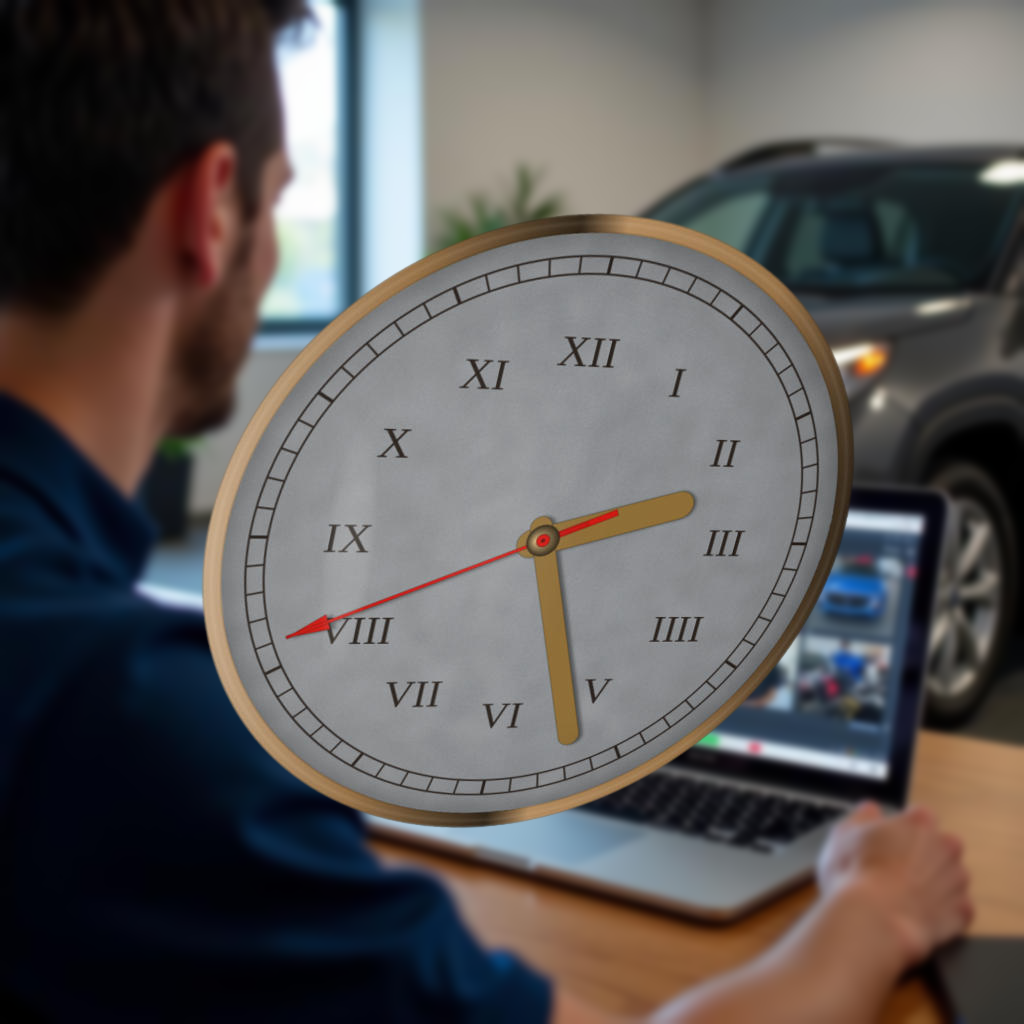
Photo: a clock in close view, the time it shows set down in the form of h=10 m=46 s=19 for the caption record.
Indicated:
h=2 m=26 s=41
